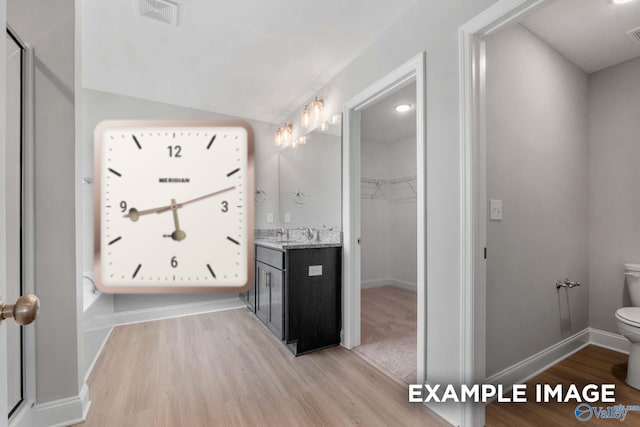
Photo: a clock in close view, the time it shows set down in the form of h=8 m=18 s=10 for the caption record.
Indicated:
h=5 m=43 s=12
